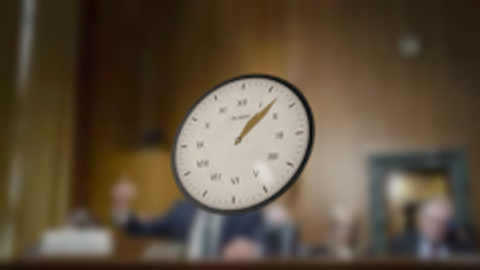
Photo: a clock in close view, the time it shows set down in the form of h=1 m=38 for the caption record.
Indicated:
h=1 m=7
